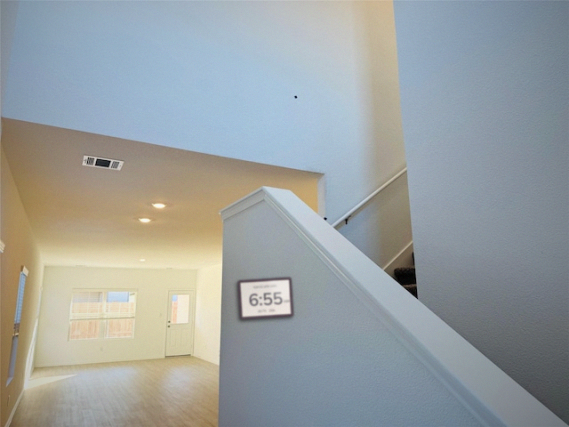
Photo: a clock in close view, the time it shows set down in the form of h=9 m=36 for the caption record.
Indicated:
h=6 m=55
